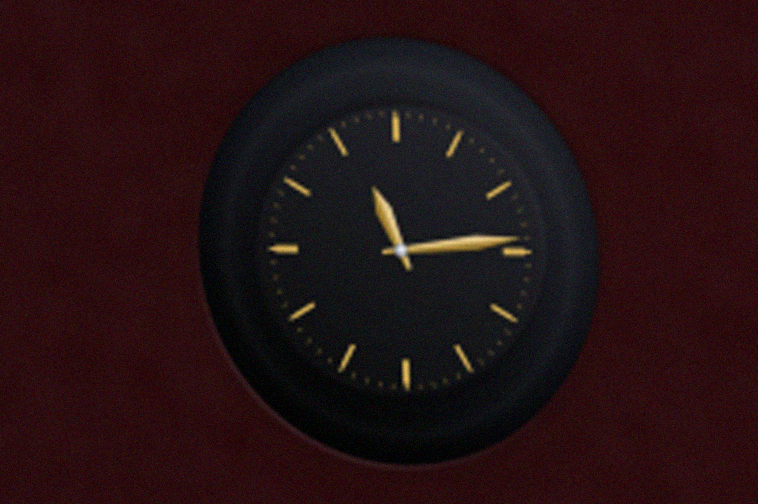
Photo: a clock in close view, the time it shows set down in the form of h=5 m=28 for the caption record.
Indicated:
h=11 m=14
